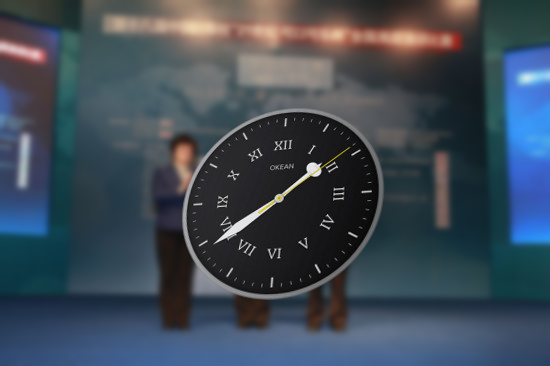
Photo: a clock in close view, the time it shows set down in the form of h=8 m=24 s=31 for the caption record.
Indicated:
h=1 m=39 s=9
